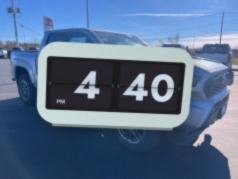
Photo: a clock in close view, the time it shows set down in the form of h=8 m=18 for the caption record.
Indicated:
h=4 m=40
